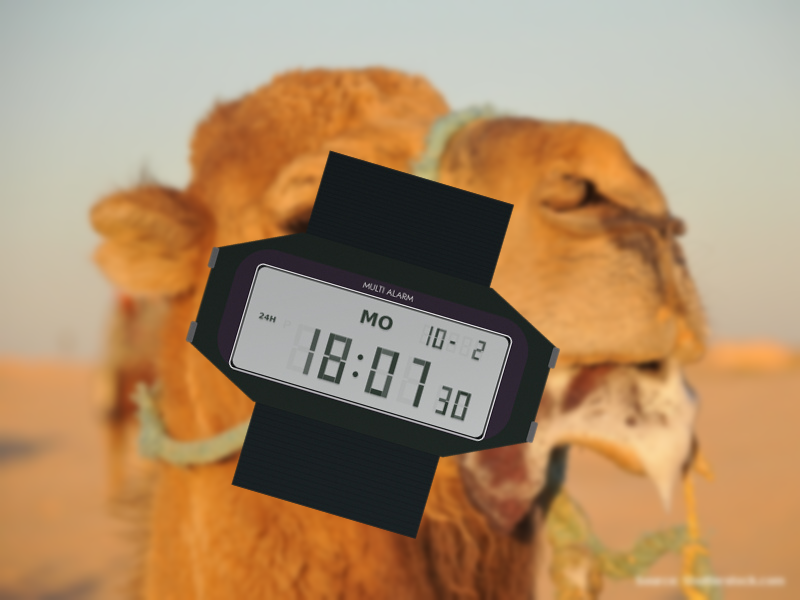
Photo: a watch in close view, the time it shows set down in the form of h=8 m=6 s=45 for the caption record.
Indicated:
h=18 m=7 s=30
